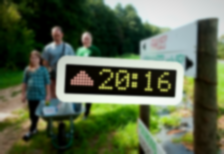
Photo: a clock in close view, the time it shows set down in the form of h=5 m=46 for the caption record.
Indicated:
h=20 m=16
